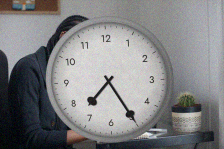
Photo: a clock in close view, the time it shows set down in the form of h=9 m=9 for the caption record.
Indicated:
h=7 m=25
